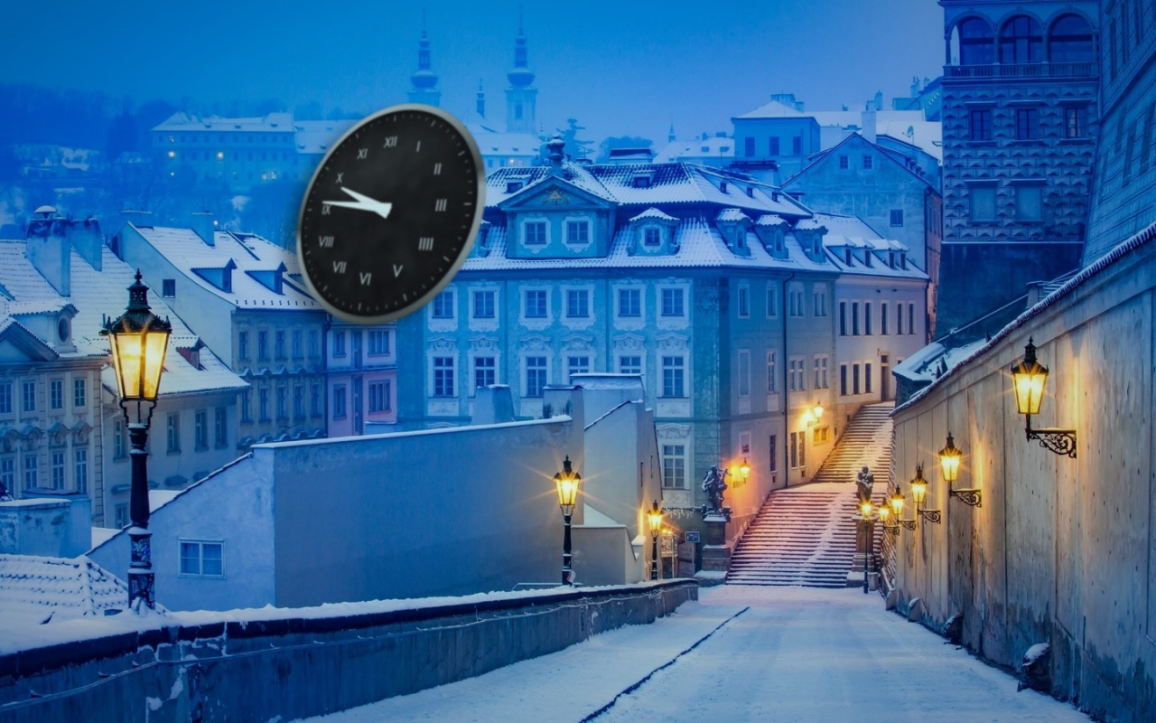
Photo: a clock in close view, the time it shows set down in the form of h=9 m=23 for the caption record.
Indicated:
h=9 m=46
